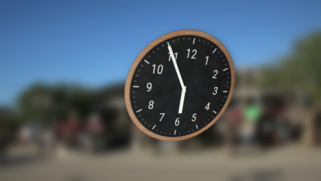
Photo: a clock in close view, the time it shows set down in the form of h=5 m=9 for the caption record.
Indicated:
h=5 m=55
